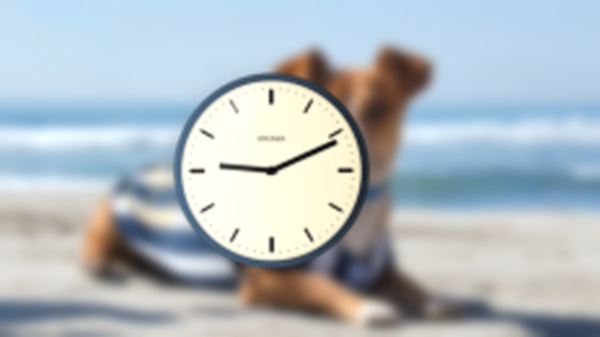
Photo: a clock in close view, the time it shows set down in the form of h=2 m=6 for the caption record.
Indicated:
h=9 m=11
